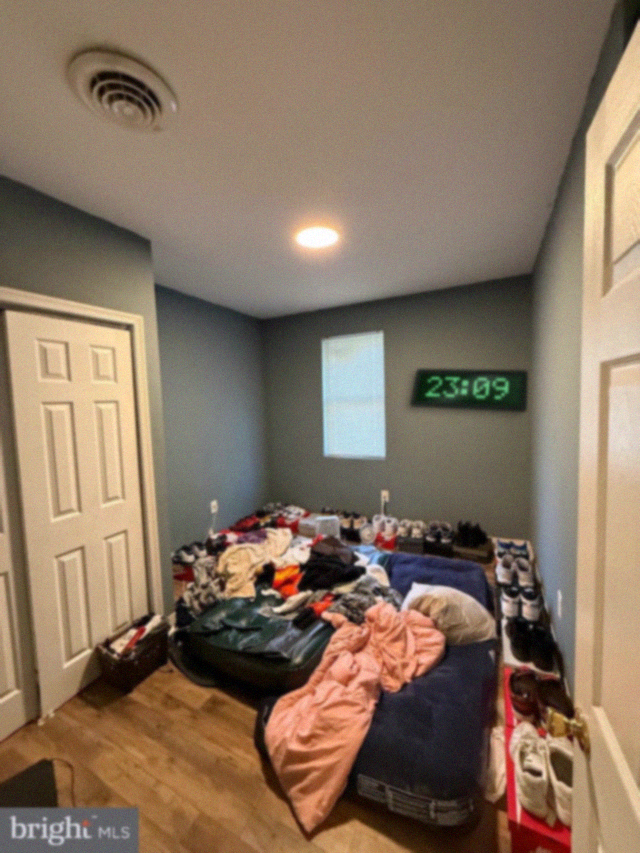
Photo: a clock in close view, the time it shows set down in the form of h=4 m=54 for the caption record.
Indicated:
h=23 m=9
